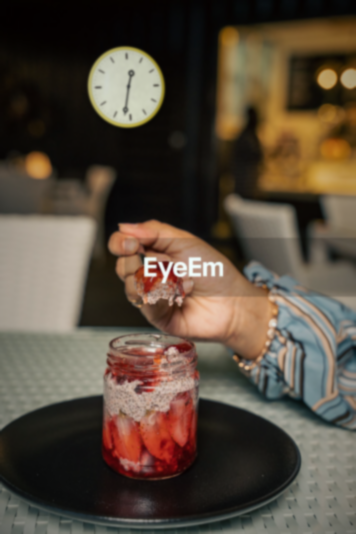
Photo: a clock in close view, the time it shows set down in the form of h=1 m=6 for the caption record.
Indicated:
h=12 m=32
